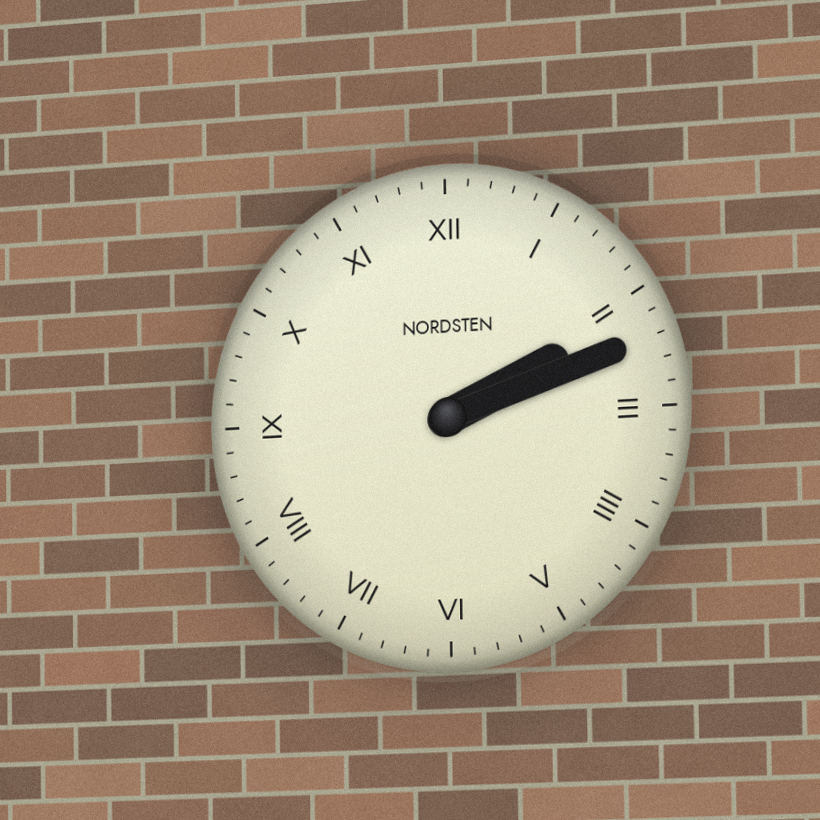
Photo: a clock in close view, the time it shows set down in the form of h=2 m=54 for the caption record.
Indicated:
h=2 m=12
